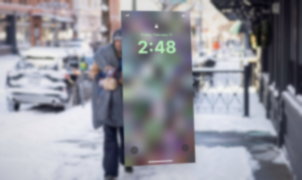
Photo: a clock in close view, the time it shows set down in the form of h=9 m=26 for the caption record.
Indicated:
h=2 m=48
